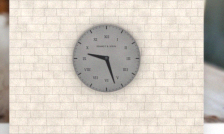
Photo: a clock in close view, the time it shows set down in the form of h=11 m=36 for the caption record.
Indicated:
h=9 m=27
